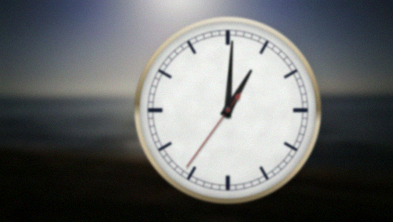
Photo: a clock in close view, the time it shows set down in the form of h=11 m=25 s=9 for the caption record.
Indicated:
h=1 m=0 s=36
